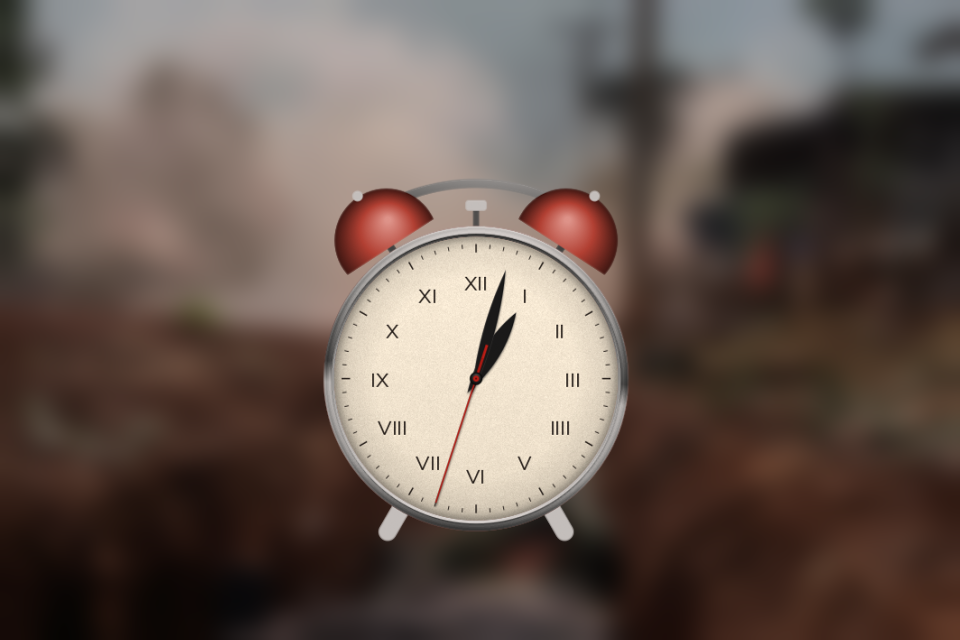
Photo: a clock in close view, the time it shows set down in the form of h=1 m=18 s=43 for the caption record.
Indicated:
h=1 m=2 s=33
